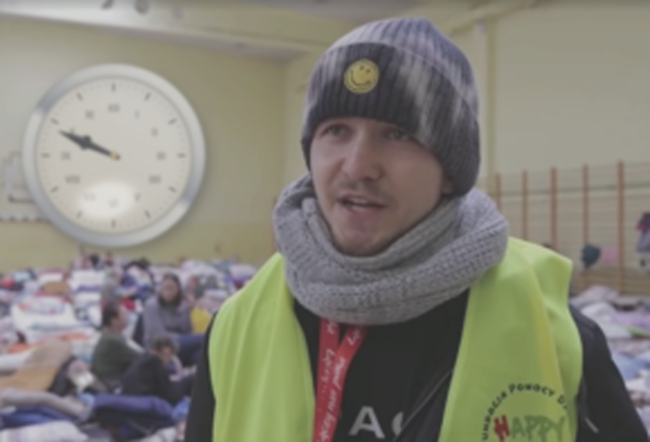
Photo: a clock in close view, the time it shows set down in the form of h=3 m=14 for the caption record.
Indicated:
h=9 m=49
